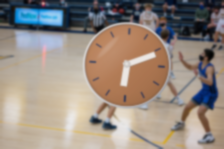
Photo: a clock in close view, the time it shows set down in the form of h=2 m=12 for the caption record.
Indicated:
h=6 m=11
